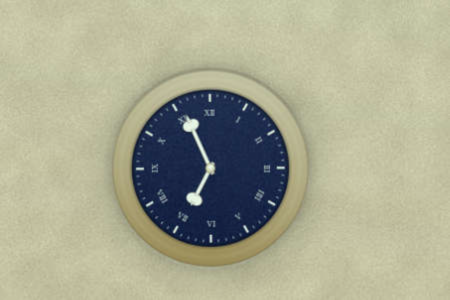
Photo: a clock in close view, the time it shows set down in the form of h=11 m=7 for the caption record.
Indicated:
h=6 m=56
